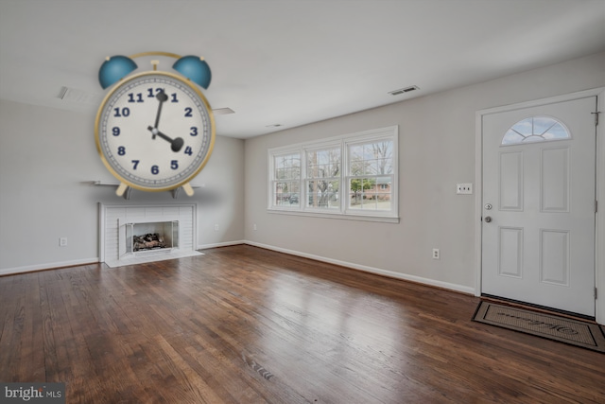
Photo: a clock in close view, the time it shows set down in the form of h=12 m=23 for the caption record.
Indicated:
h=4 m=2
